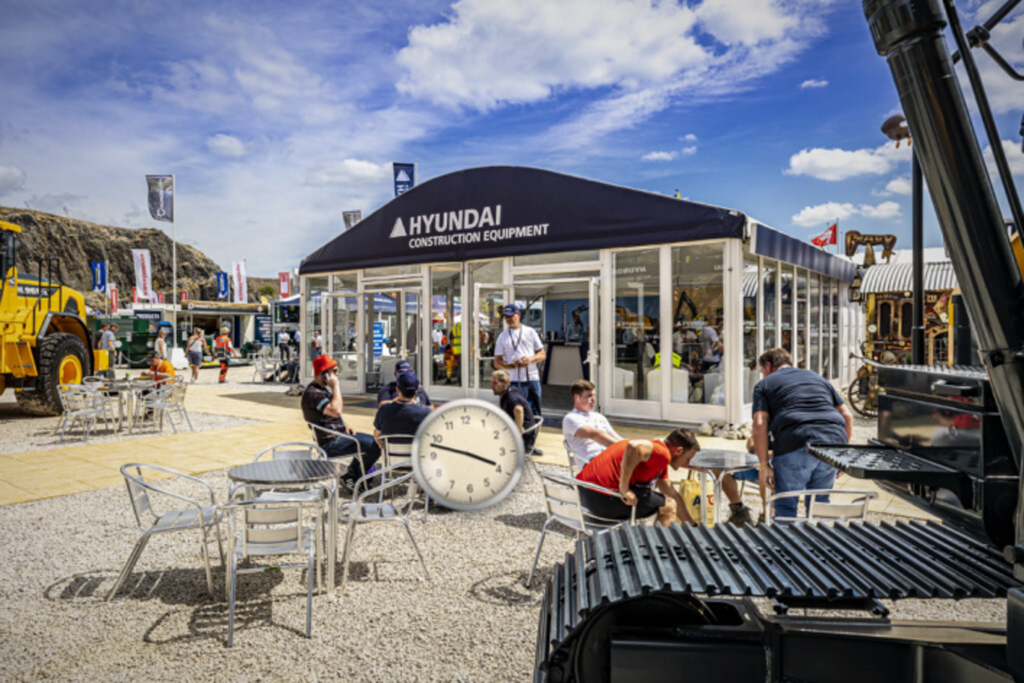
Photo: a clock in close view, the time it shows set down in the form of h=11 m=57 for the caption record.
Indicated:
h=3 m=48
